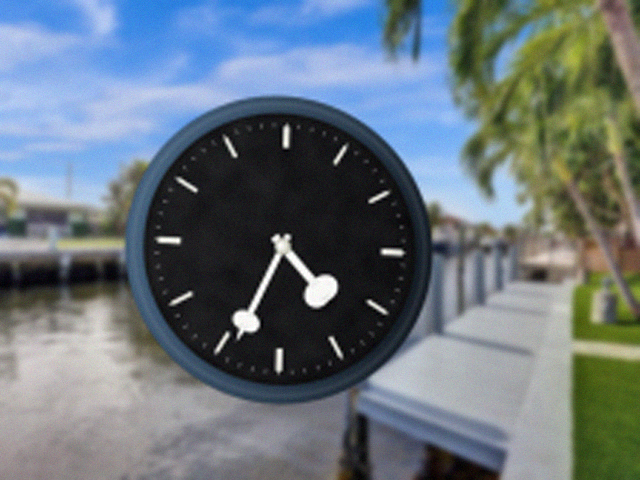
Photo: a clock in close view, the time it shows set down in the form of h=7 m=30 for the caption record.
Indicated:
h=4 m=34
